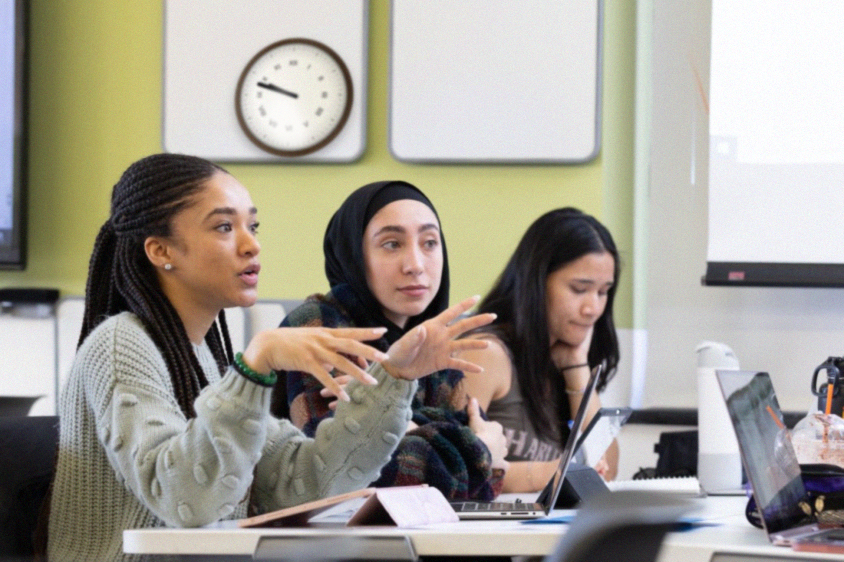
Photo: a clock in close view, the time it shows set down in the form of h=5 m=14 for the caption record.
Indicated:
h=9 m=48
